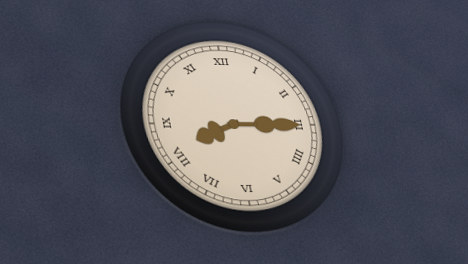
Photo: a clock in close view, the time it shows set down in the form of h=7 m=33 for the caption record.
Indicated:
h=8 m=15
